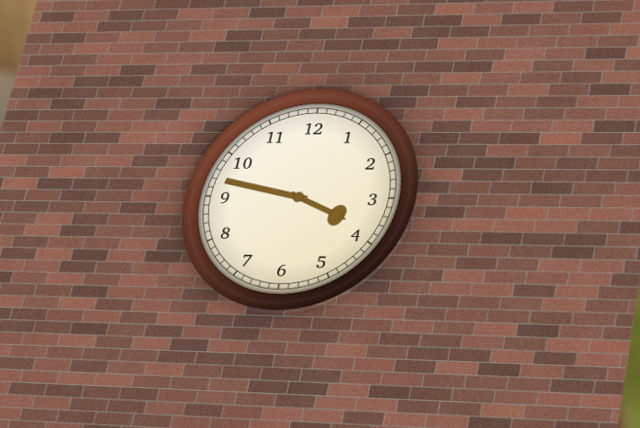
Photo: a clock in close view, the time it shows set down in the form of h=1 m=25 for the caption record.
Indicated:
h=3 m=47
